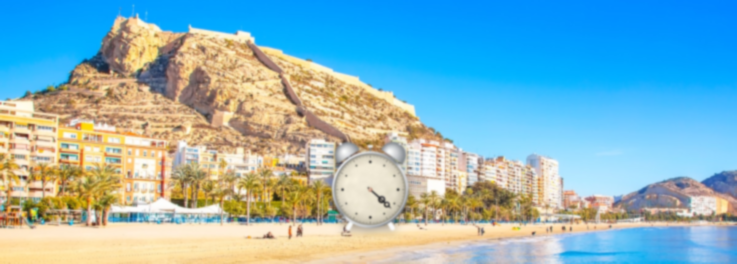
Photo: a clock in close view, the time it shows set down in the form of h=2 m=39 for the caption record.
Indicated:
h=4 m=22
